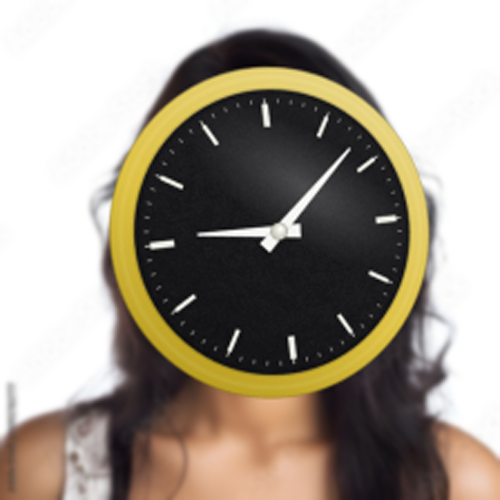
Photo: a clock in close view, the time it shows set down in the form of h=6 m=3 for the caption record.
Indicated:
h=9 m=8
